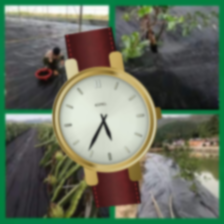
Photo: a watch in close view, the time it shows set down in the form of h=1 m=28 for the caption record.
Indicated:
h=5 m=36
